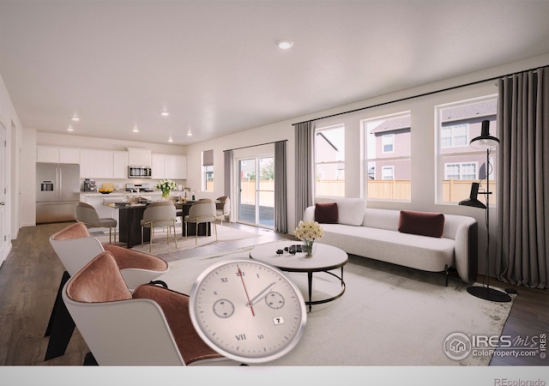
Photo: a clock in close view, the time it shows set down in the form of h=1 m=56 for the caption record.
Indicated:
h=2 m=10
